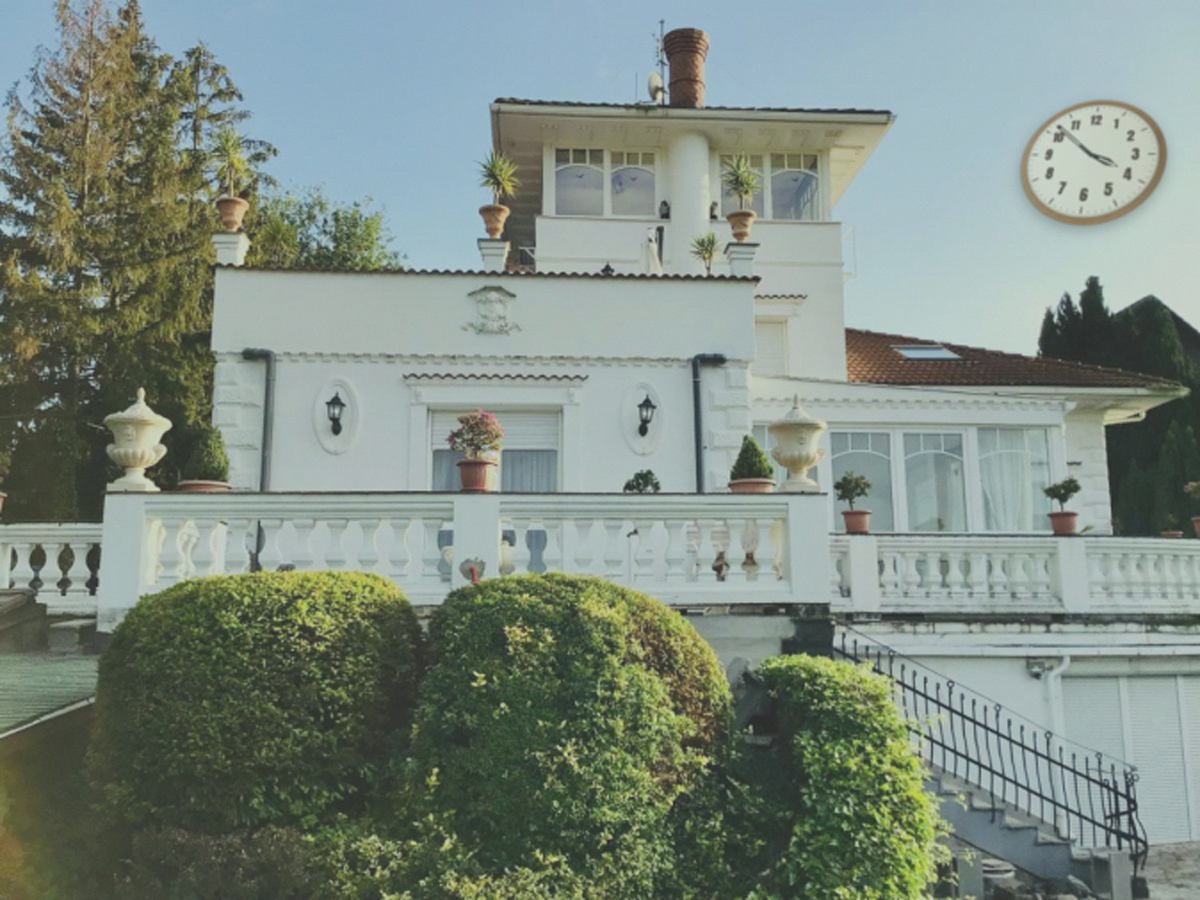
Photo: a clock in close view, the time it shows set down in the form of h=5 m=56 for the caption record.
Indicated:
h=3 m=52
